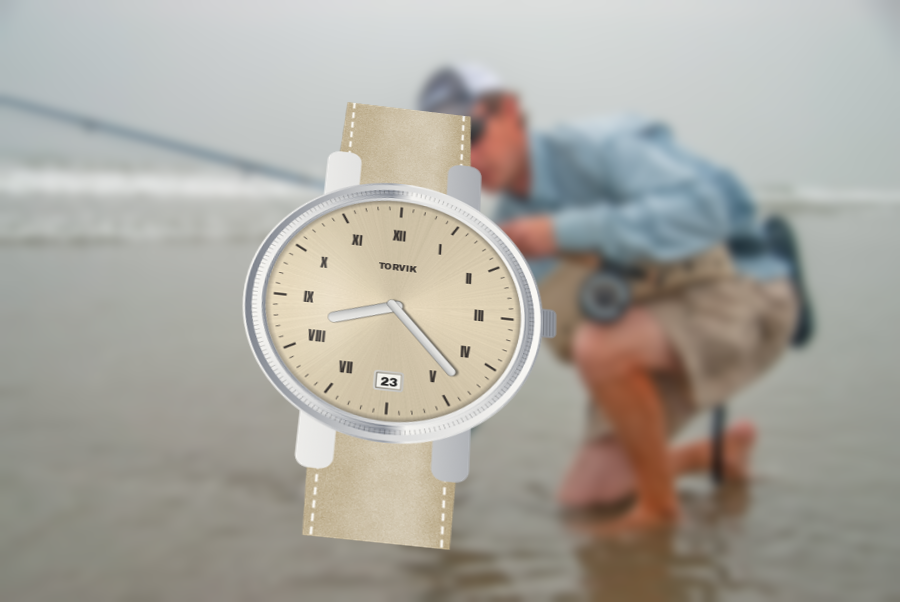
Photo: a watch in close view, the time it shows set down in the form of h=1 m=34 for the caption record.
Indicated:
h=8 m=23
